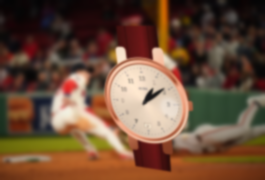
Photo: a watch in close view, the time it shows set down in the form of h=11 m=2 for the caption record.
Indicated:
h=1 m=9
